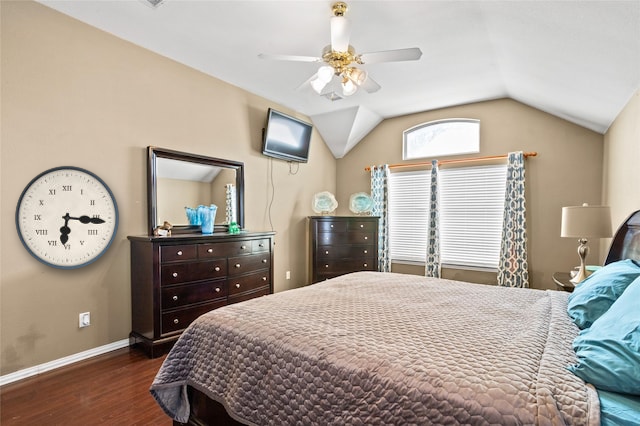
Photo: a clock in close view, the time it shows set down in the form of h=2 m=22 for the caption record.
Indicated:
h=6 m=16
